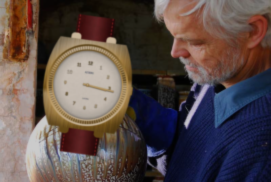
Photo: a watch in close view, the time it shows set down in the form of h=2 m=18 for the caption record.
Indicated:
h=3 m=16
